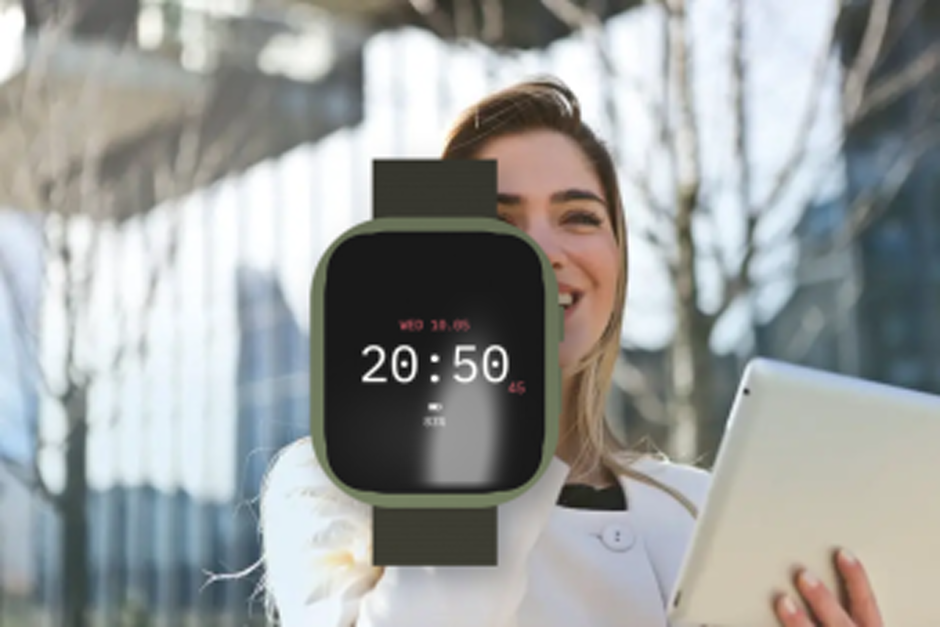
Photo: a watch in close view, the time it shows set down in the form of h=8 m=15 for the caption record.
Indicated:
h=20 m=50
